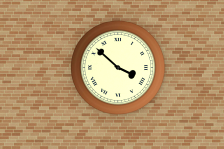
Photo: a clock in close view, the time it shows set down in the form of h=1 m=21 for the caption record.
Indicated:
h=3 m=52
